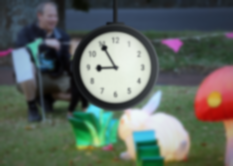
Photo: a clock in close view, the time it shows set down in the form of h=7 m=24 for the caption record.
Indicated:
h=8 m=55
